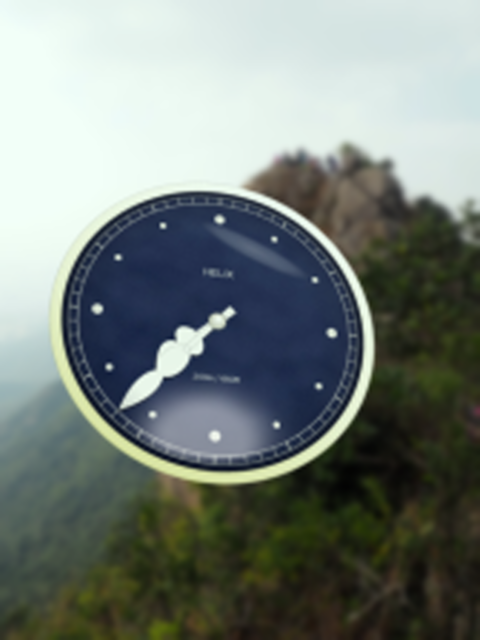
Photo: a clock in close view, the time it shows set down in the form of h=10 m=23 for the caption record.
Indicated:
h=7 m=37
